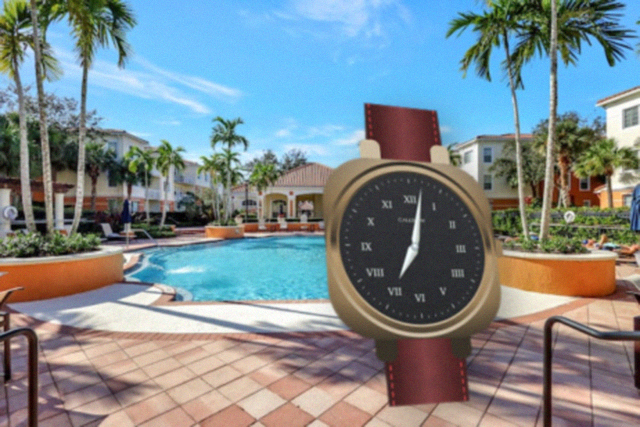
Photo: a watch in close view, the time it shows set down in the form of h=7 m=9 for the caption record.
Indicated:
h=7 m=2
